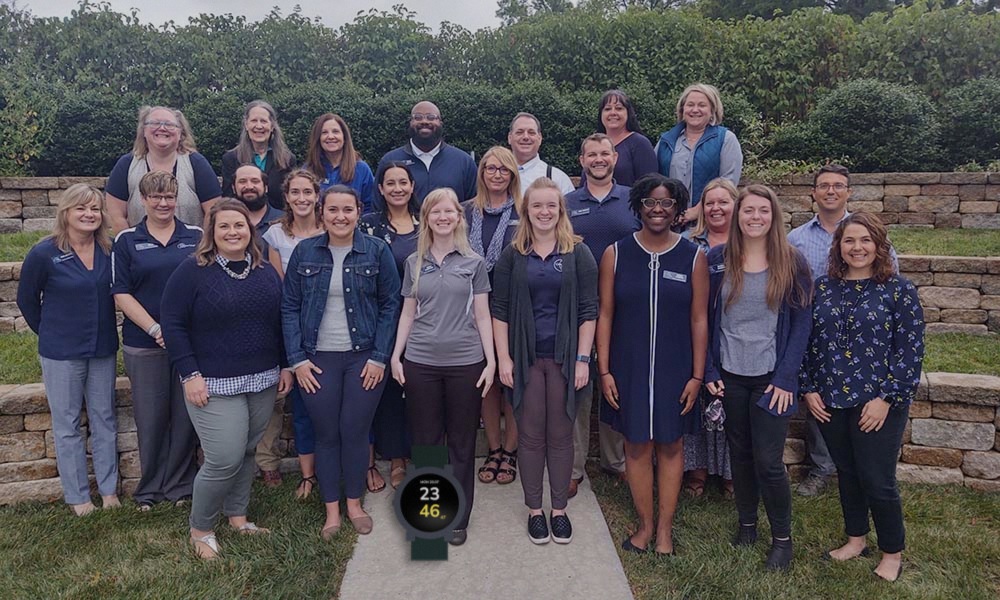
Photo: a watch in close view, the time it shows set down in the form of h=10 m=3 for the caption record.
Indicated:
h=23 m=46
